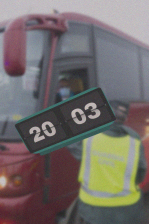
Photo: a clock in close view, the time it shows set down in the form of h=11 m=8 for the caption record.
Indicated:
h=20 m=3
